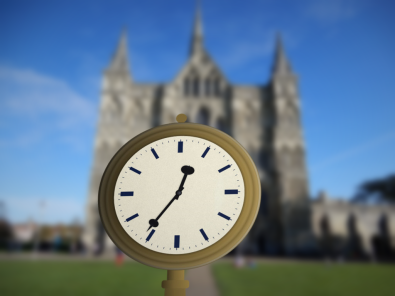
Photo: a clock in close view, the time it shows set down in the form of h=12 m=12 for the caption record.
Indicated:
h=12 m=36
